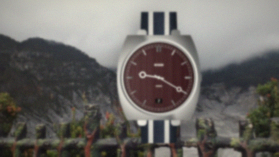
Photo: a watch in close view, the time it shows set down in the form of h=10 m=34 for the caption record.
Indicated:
h=9 m=20
